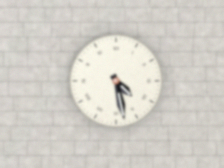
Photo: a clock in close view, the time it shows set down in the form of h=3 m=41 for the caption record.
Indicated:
h=4 m=28
